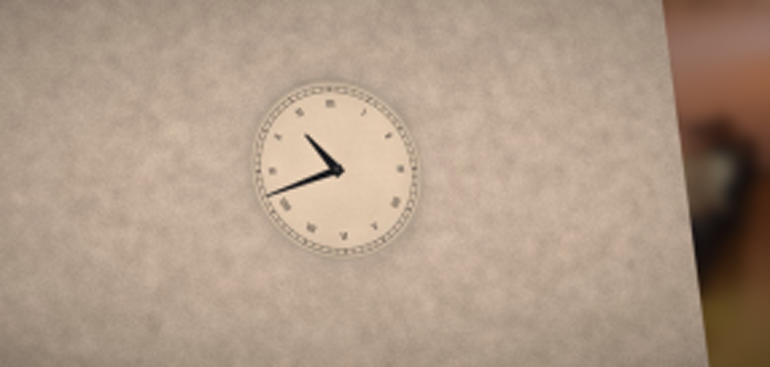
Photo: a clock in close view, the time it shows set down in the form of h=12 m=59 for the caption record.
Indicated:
h=10 m=42
